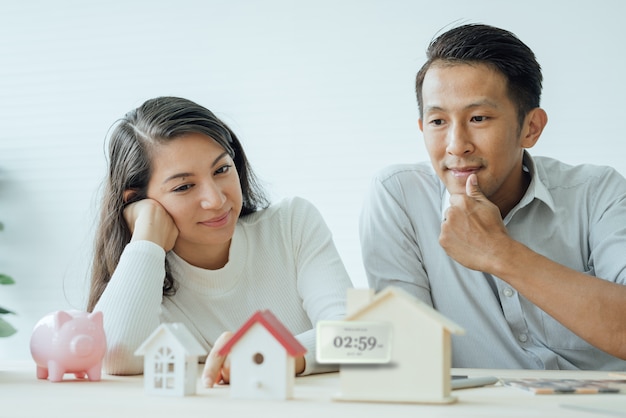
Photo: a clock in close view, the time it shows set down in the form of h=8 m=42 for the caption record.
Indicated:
h=2 m=59
